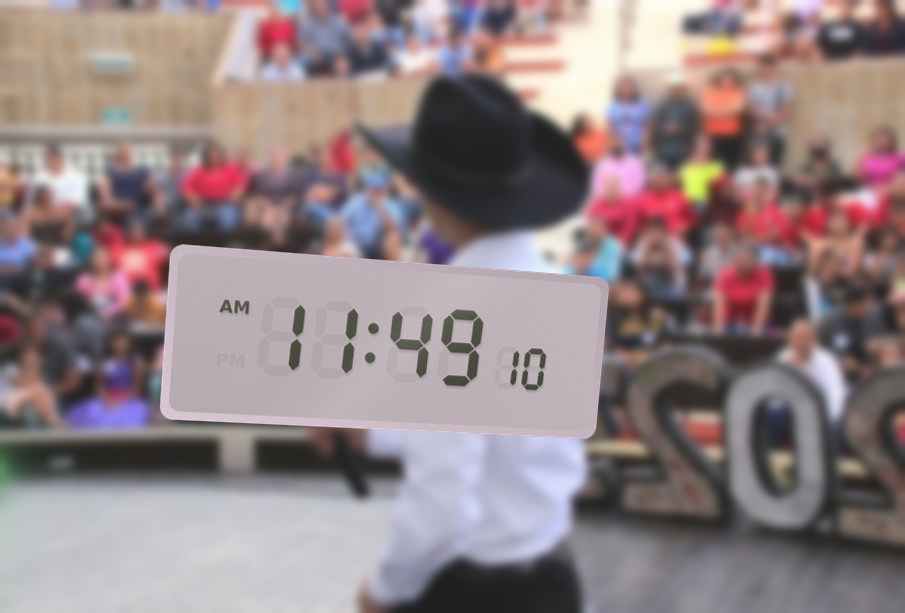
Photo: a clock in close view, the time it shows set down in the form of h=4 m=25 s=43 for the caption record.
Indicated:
h=11 m=49 s=10
